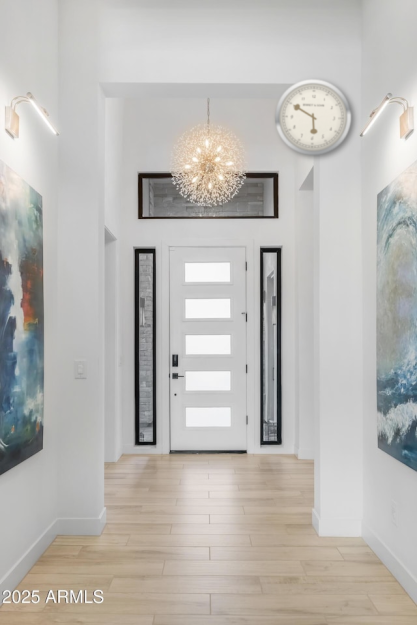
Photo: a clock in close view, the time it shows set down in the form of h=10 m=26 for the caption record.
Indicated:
h=5 m=50
